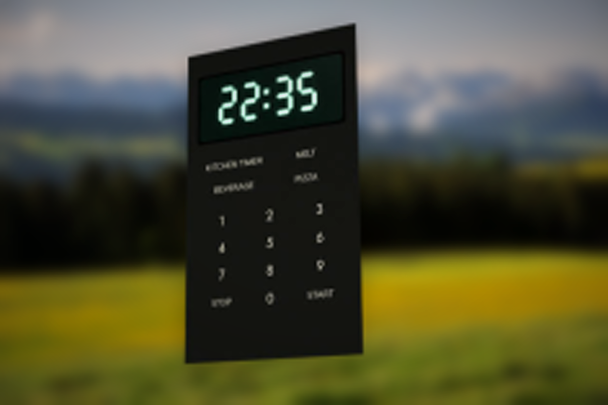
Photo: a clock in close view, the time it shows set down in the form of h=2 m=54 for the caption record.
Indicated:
h=22 m=35
